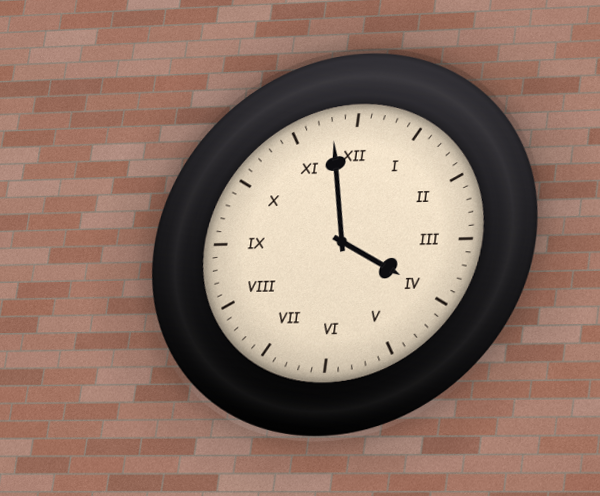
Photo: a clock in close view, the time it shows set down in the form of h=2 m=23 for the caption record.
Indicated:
h=3 m=58
